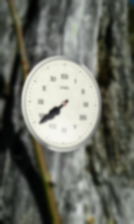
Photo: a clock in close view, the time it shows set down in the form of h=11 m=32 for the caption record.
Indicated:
h=7 m=39
